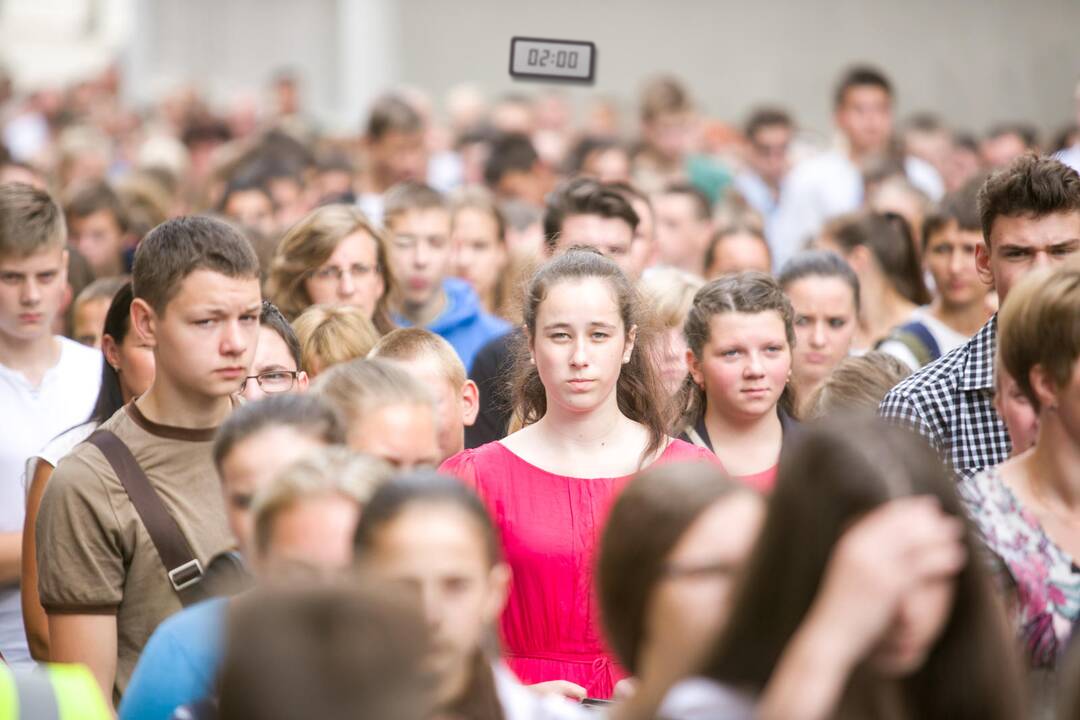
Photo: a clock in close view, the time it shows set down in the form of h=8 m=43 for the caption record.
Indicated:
h=2 m=0
